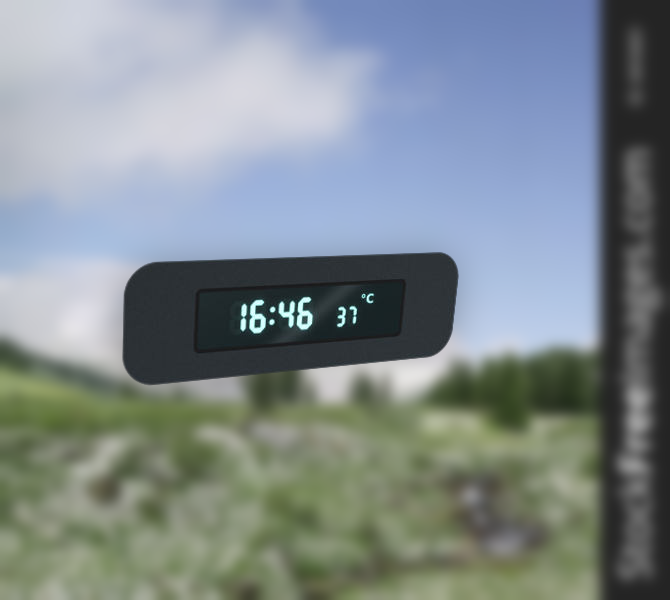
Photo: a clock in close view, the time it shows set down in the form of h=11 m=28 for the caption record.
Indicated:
h=16 m=46
